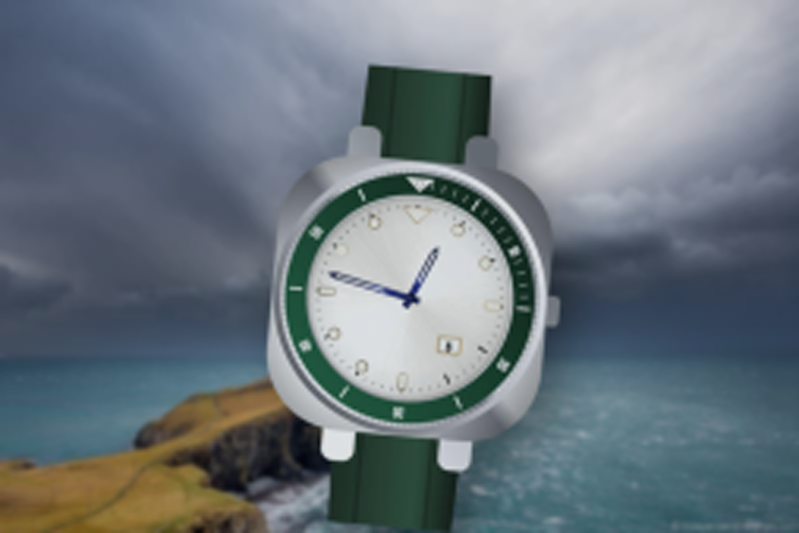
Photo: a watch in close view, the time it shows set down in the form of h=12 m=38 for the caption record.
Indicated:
h=12 m=47
